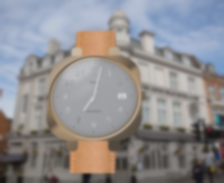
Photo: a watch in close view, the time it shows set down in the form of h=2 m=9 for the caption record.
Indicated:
h=7 m=2
